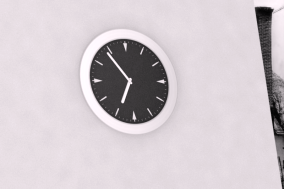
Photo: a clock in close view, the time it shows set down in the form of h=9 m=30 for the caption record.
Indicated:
h=6 m=54
